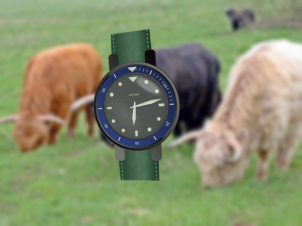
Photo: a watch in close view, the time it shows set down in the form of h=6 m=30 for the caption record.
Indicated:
h=6 m=13
